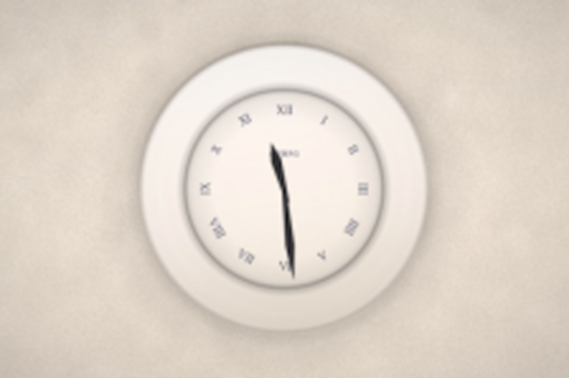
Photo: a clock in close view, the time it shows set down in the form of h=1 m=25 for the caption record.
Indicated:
h=11 m=29
